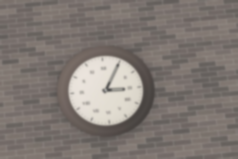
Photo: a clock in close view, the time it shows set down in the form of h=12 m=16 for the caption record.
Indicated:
h=3 m=5
